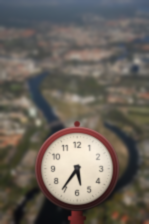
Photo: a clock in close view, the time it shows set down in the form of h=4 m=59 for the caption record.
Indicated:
h=5 m=36
